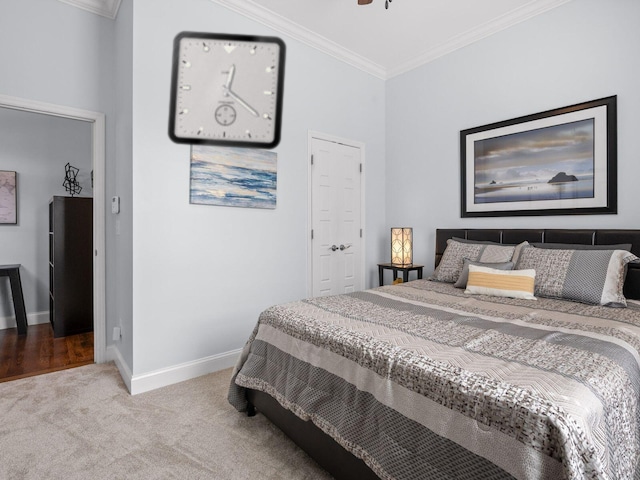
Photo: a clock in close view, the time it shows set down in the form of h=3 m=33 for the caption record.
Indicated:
h=12 m=21
